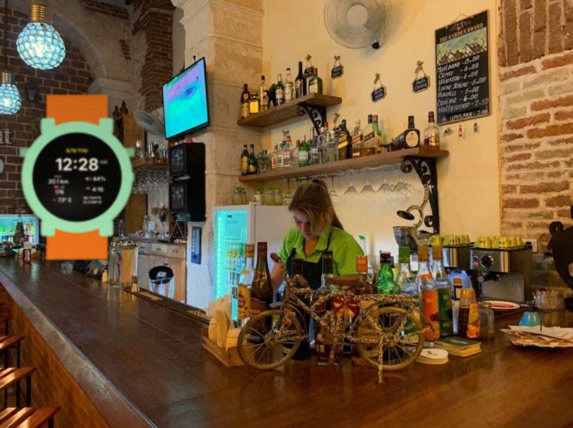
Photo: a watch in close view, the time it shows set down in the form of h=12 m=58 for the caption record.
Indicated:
h=12 m=28
